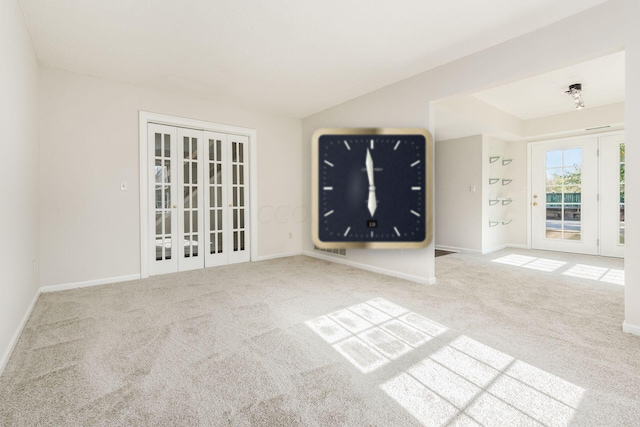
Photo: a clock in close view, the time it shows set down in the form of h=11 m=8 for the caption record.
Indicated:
h=5 m=59
